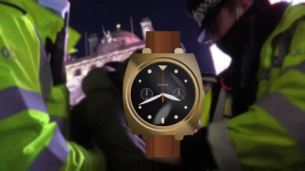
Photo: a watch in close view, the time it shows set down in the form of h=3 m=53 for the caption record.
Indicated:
h=3 m=41
